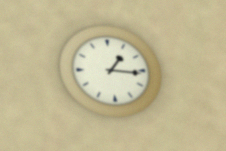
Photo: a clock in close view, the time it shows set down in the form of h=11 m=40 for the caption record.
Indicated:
h=1 m=16
